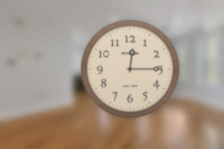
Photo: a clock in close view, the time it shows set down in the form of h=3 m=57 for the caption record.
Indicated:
h=12 m=15
